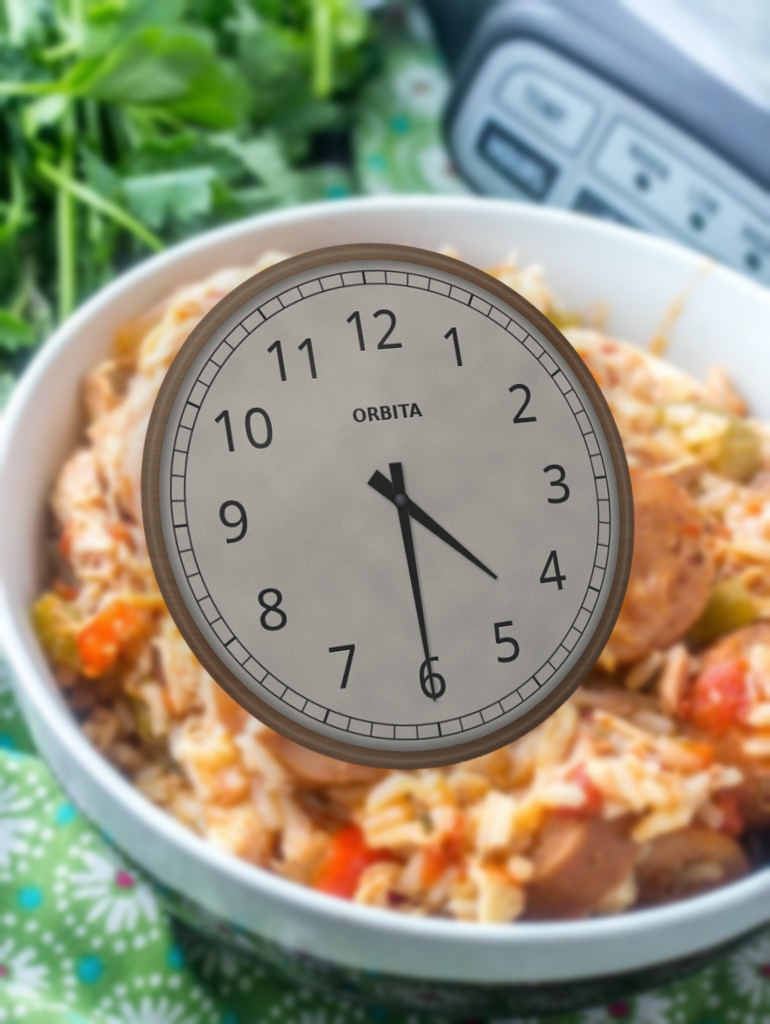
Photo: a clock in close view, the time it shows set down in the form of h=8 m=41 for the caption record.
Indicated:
h=4 m=30
